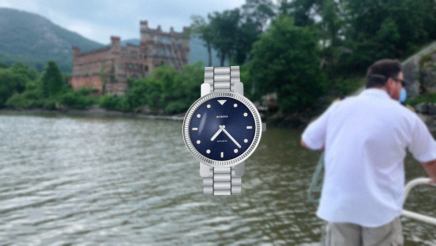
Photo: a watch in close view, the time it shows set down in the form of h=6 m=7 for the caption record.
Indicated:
h=7 m=23
